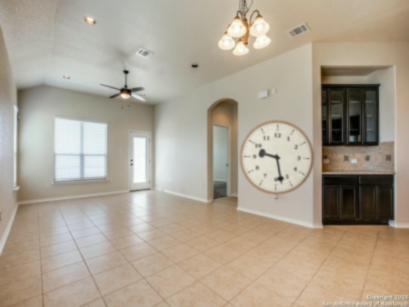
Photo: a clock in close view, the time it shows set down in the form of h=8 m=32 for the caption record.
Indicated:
h=9 m=28
